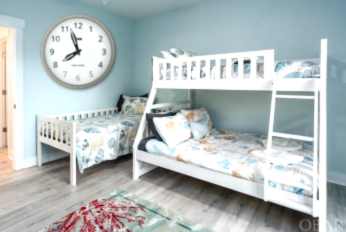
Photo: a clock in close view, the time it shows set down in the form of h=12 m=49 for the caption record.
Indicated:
h=7 m=57
